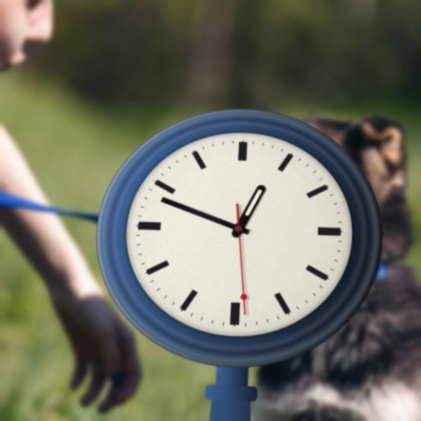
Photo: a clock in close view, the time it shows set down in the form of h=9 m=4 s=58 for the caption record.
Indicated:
h=12 m=48 s=29
